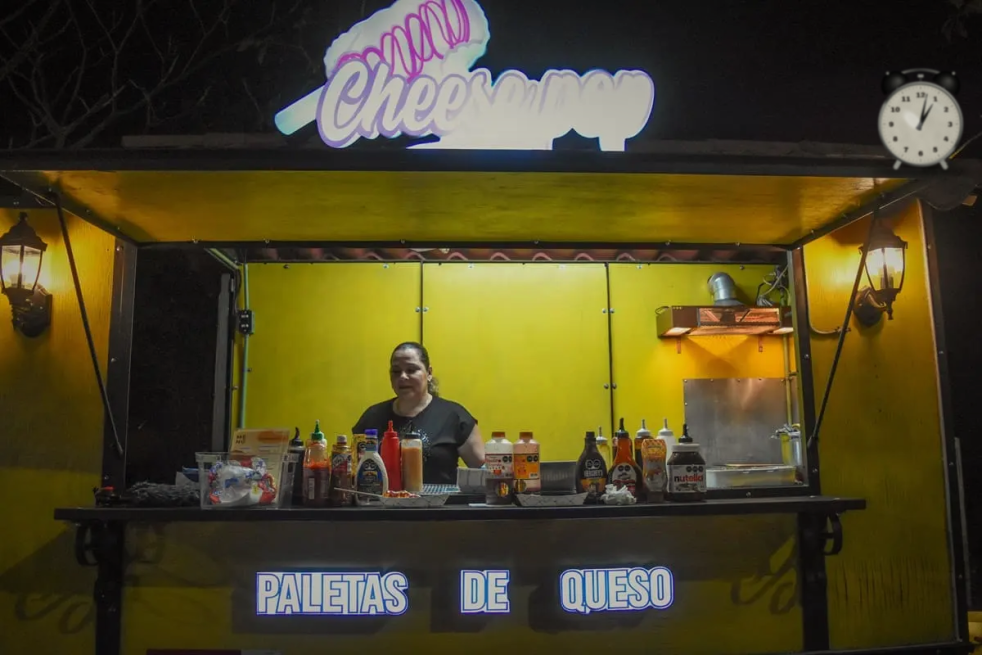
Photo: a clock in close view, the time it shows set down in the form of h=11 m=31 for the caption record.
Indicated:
h=1 m=2
